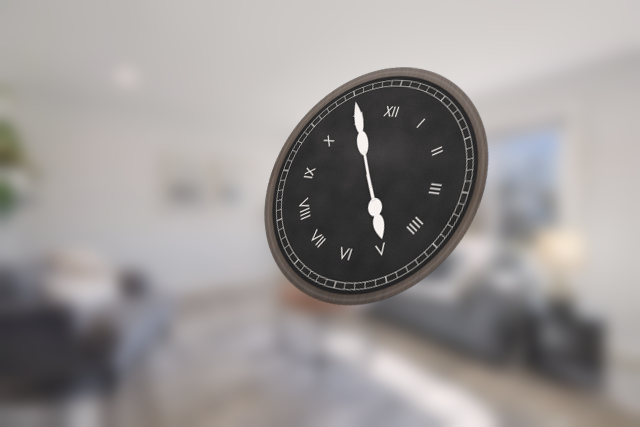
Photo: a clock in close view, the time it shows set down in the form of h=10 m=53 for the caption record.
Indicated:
h=4 m=55
